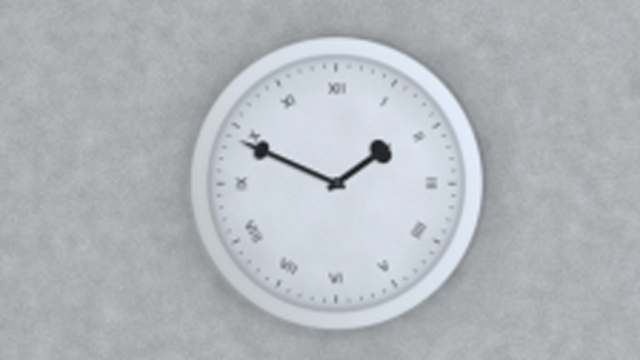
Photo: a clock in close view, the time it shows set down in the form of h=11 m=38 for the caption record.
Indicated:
h=1 m=49
